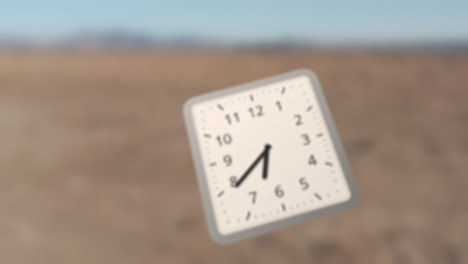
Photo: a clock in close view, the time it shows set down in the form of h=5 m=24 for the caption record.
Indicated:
h=6 m=39
